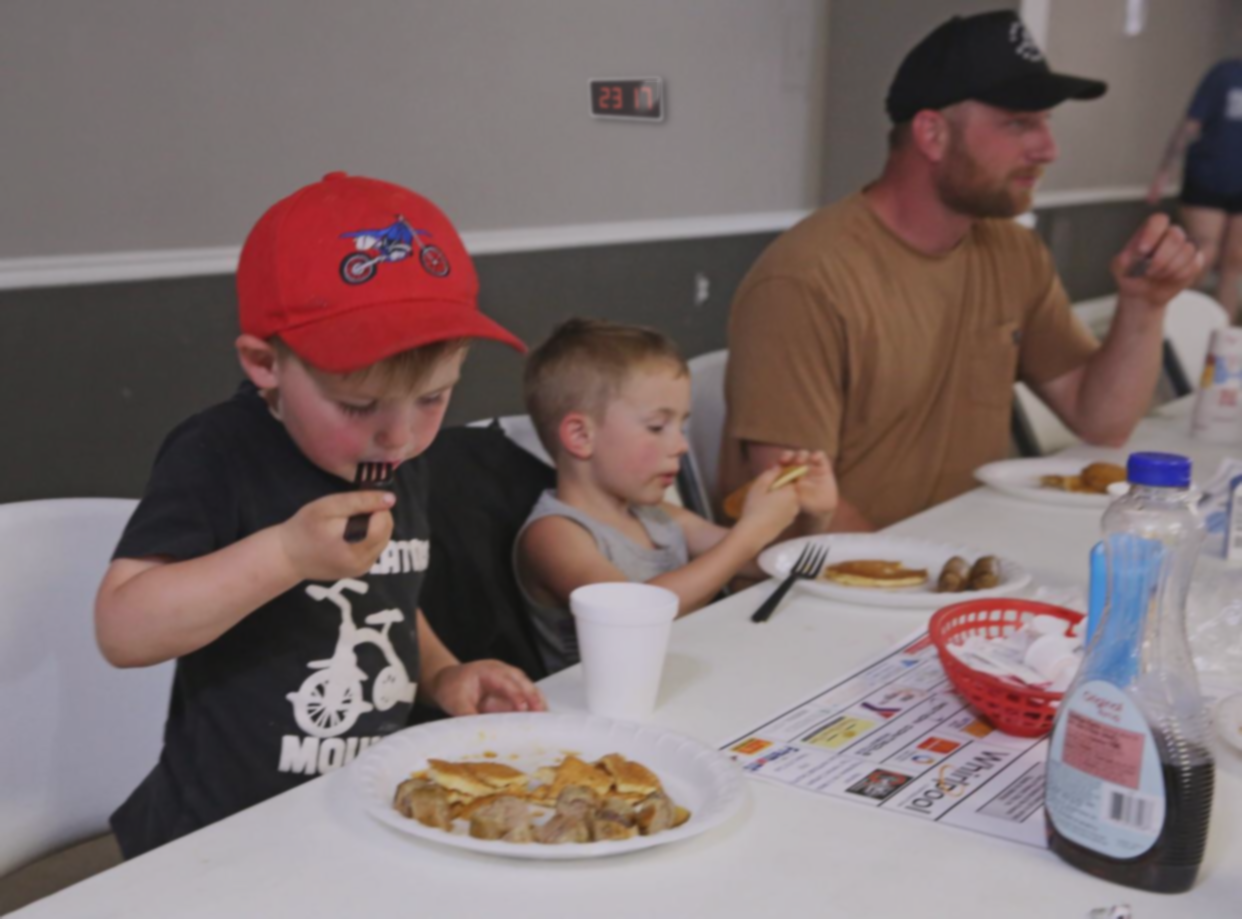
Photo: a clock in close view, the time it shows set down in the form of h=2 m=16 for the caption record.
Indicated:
h=23 m=17
